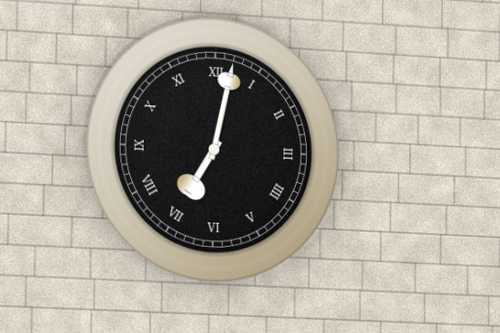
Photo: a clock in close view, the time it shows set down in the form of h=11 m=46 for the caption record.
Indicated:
h=7 m=2
